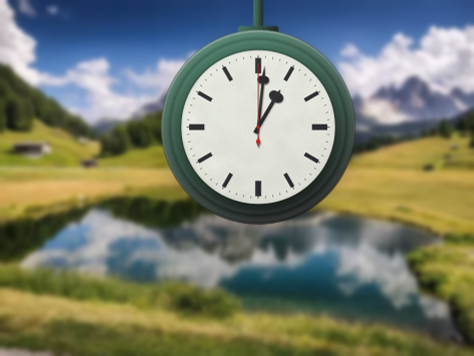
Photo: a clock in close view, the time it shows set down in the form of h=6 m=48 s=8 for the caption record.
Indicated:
h=1 m=1 s=0
